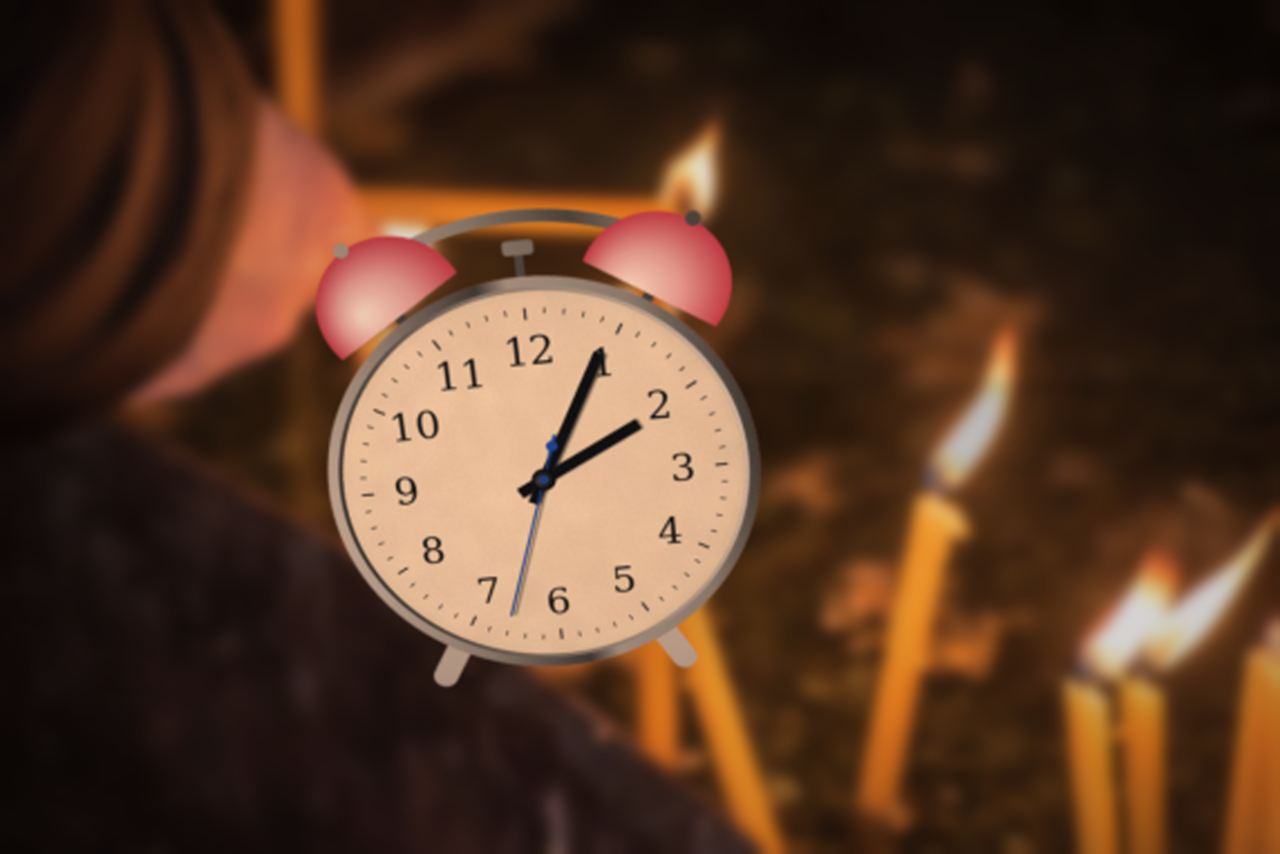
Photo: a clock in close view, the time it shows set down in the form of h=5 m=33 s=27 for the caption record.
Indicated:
h=2 m=4 s=33
